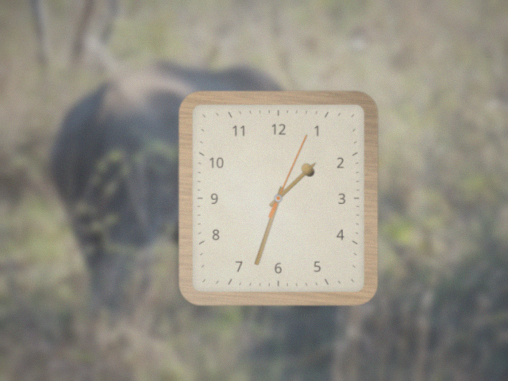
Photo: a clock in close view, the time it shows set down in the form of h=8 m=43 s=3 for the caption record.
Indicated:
h=1 m=33 s=4
